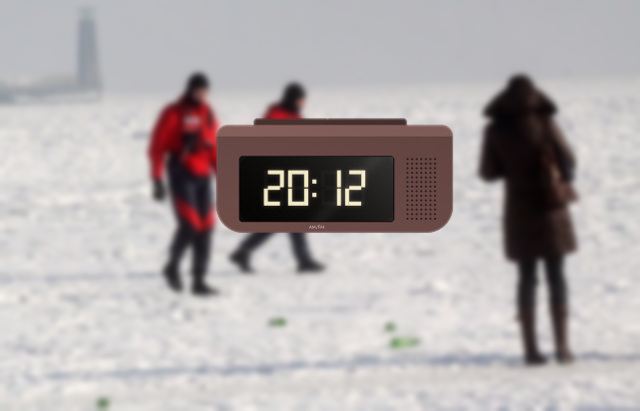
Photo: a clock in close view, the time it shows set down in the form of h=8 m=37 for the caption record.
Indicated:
h=20 m=12
